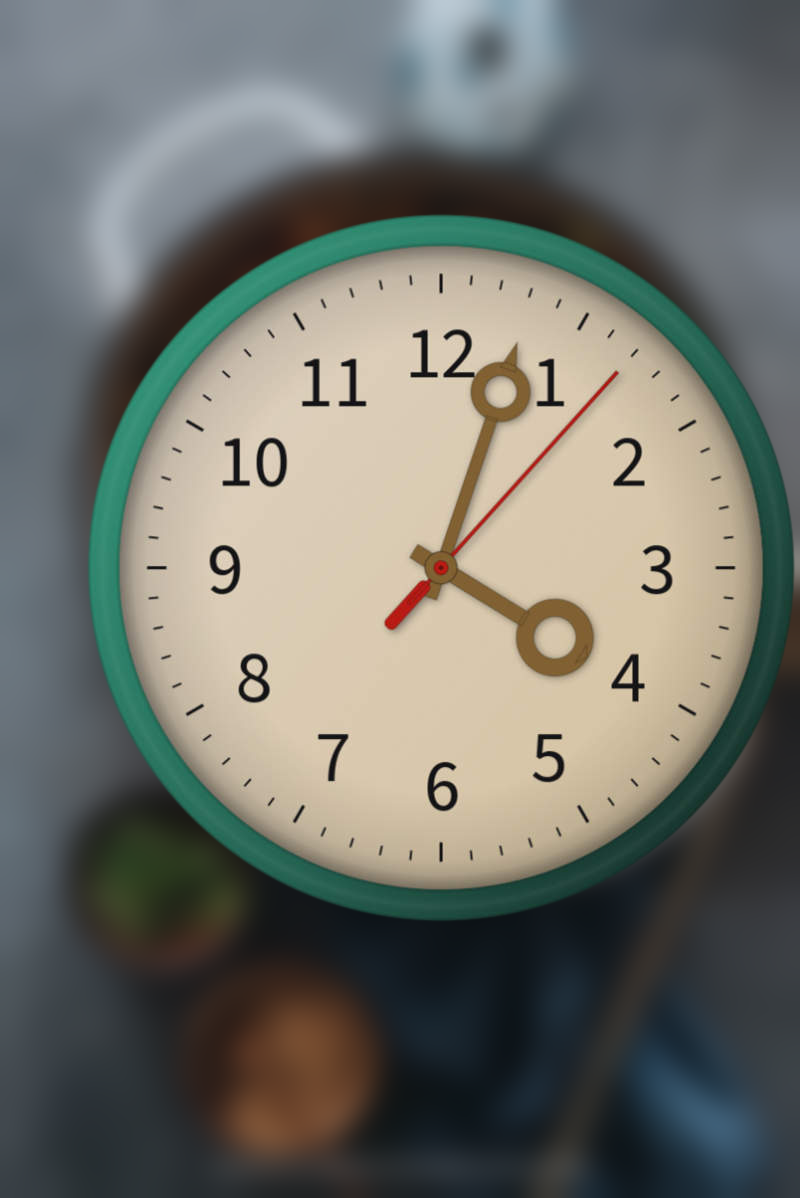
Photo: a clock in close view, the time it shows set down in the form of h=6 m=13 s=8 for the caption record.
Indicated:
h=4 m=3 s=7
